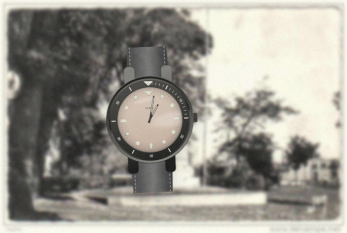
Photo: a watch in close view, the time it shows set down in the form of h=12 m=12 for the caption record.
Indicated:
h=1 m=2
